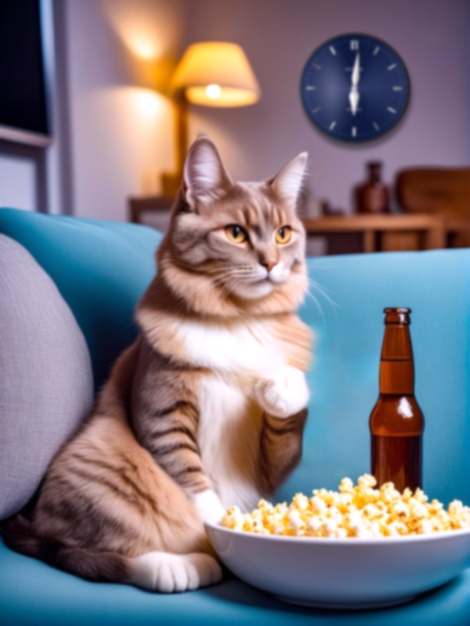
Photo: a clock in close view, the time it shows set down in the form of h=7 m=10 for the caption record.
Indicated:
h=6 m=1
